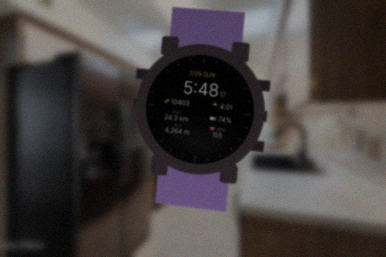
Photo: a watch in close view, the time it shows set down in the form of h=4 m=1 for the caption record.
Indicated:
h=5 m=48
